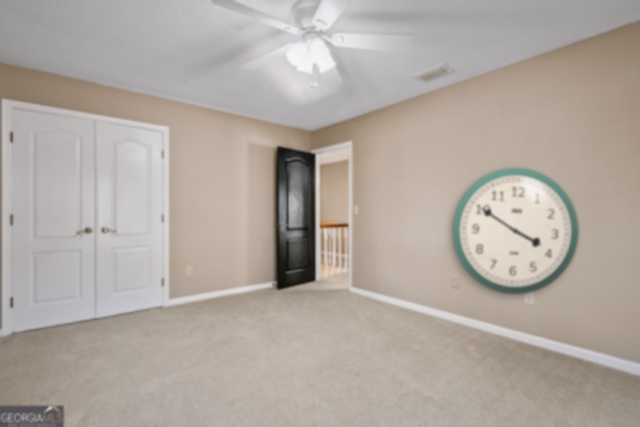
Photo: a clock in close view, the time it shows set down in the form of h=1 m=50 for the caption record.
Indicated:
h=3 m=50
